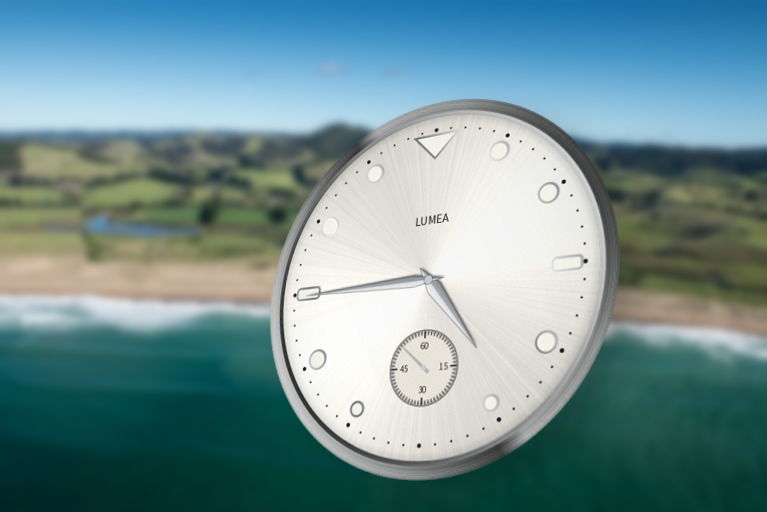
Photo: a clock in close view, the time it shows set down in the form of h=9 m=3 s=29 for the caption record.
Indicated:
h=4 m=44 s=52
